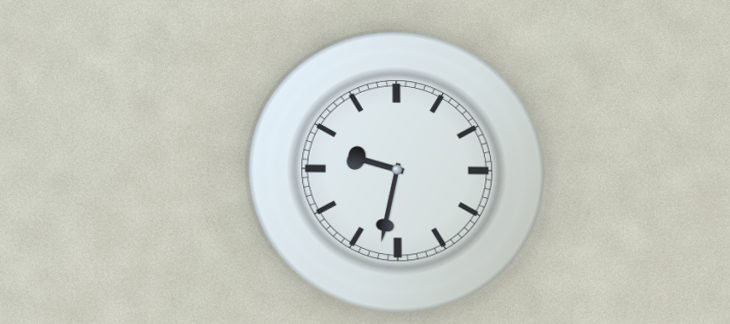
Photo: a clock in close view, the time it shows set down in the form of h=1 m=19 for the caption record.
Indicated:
h=9 m=32
